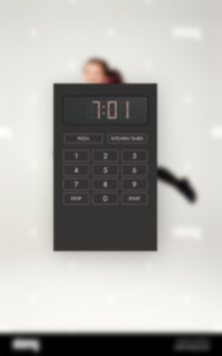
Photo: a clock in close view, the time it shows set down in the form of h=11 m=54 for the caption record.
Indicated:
h=7 m=1
